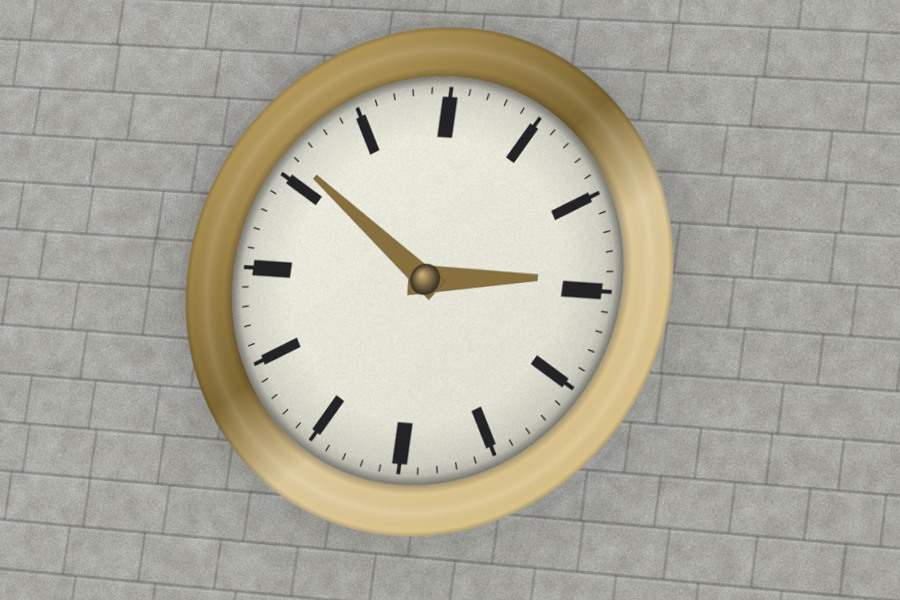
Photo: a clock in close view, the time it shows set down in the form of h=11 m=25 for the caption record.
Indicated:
h=2 m=51
